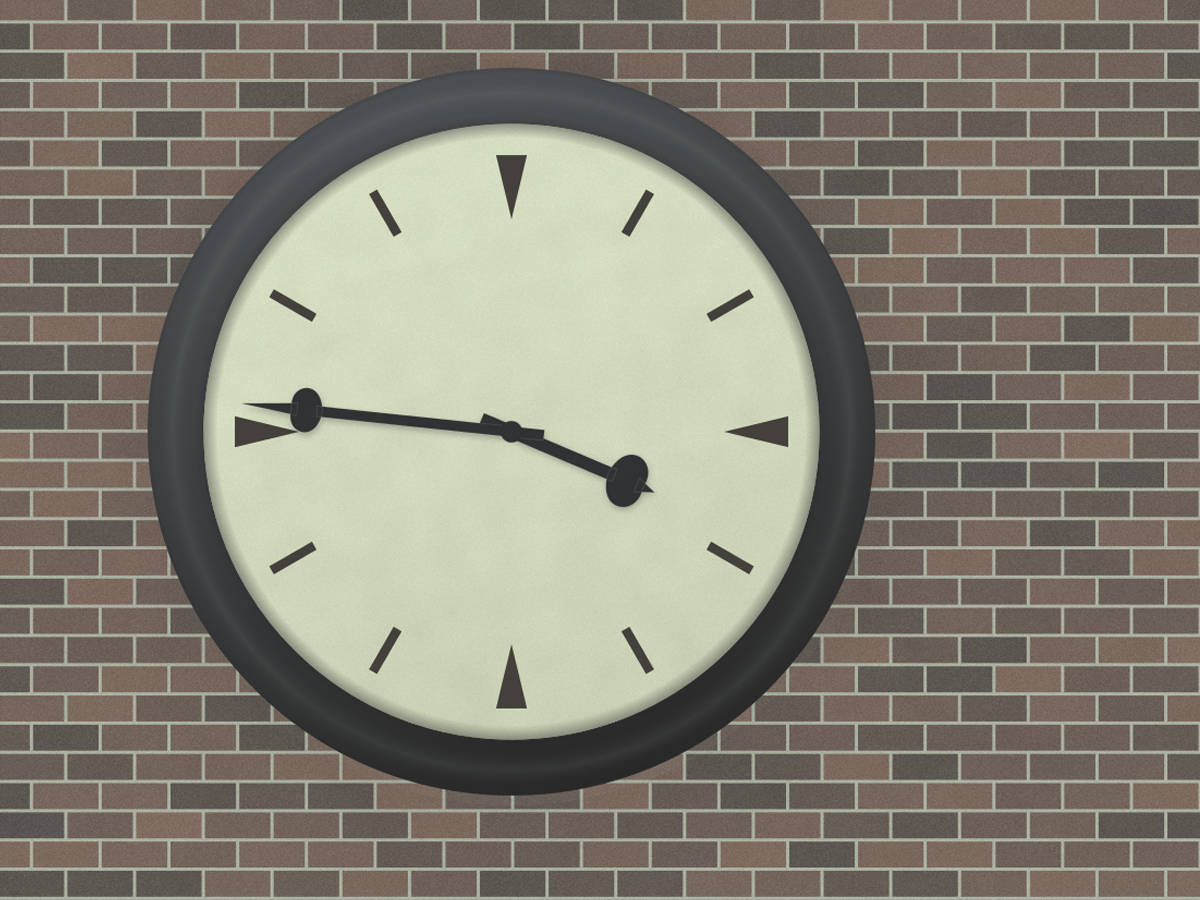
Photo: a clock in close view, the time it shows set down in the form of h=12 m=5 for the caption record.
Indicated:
h=3 m=46
